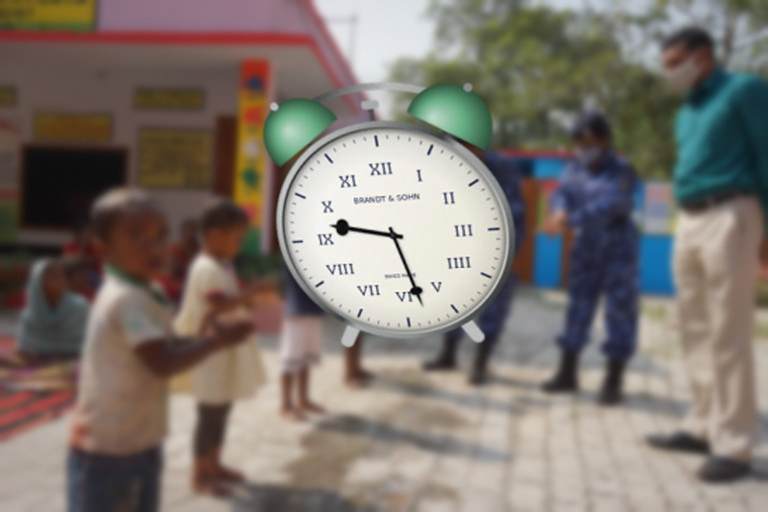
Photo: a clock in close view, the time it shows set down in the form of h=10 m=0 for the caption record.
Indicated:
h=9 m=28
